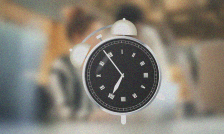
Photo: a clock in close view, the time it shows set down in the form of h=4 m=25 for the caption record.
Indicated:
h=7 m=59
